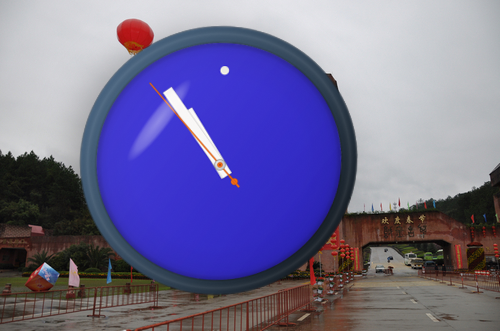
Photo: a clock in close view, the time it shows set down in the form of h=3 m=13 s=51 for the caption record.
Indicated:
h=10 m=53 s=53
